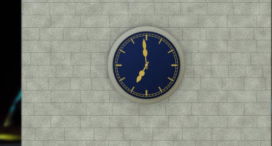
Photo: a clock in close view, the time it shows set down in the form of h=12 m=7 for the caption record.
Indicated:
h=6 m=59
